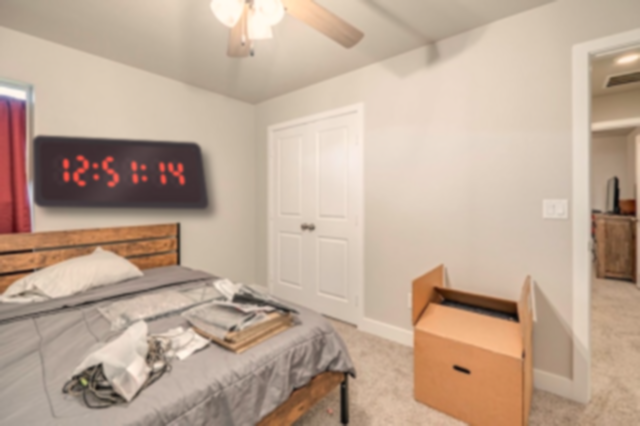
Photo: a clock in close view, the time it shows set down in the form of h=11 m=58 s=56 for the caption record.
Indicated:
h=12 m=51 s=14
